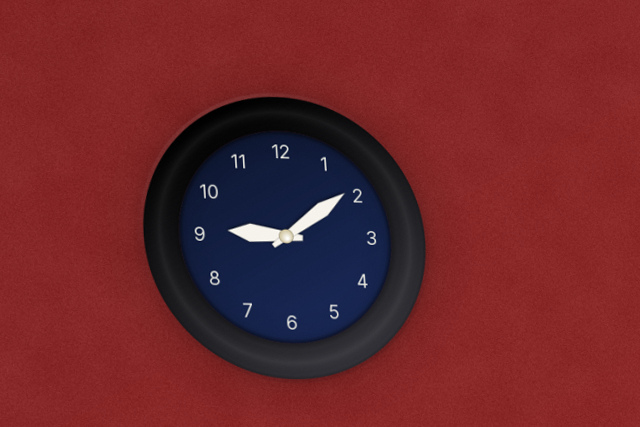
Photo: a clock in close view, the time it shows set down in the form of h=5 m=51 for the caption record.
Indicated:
h=9 m=9
